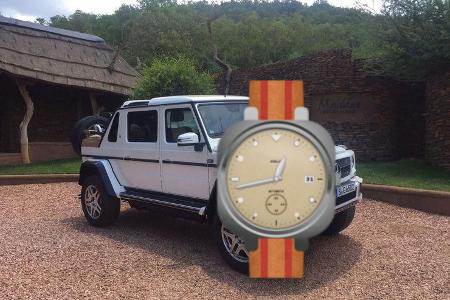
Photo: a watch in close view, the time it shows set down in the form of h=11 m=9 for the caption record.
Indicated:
h=12 m=43
